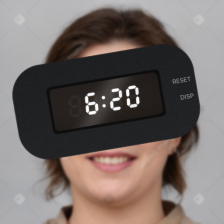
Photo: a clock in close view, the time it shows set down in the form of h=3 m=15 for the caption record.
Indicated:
h=6 m=20
